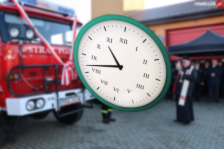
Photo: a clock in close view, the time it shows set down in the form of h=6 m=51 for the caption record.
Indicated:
h=10 m=42
